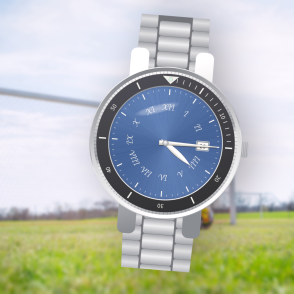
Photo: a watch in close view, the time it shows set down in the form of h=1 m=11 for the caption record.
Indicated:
h=4 m=15
